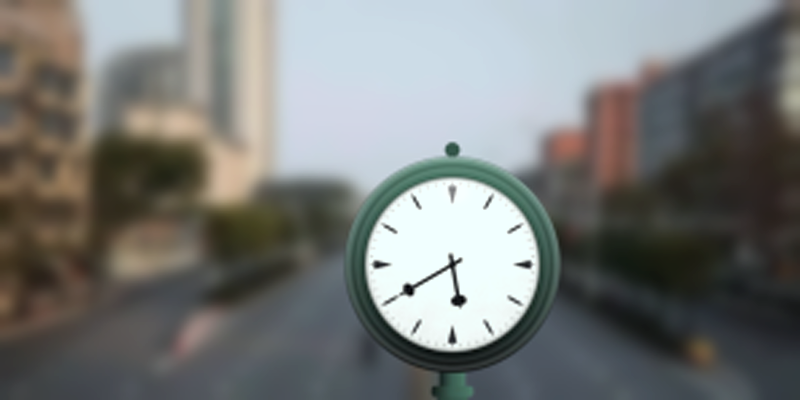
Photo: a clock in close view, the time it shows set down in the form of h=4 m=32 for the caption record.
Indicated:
h=5 m=40
